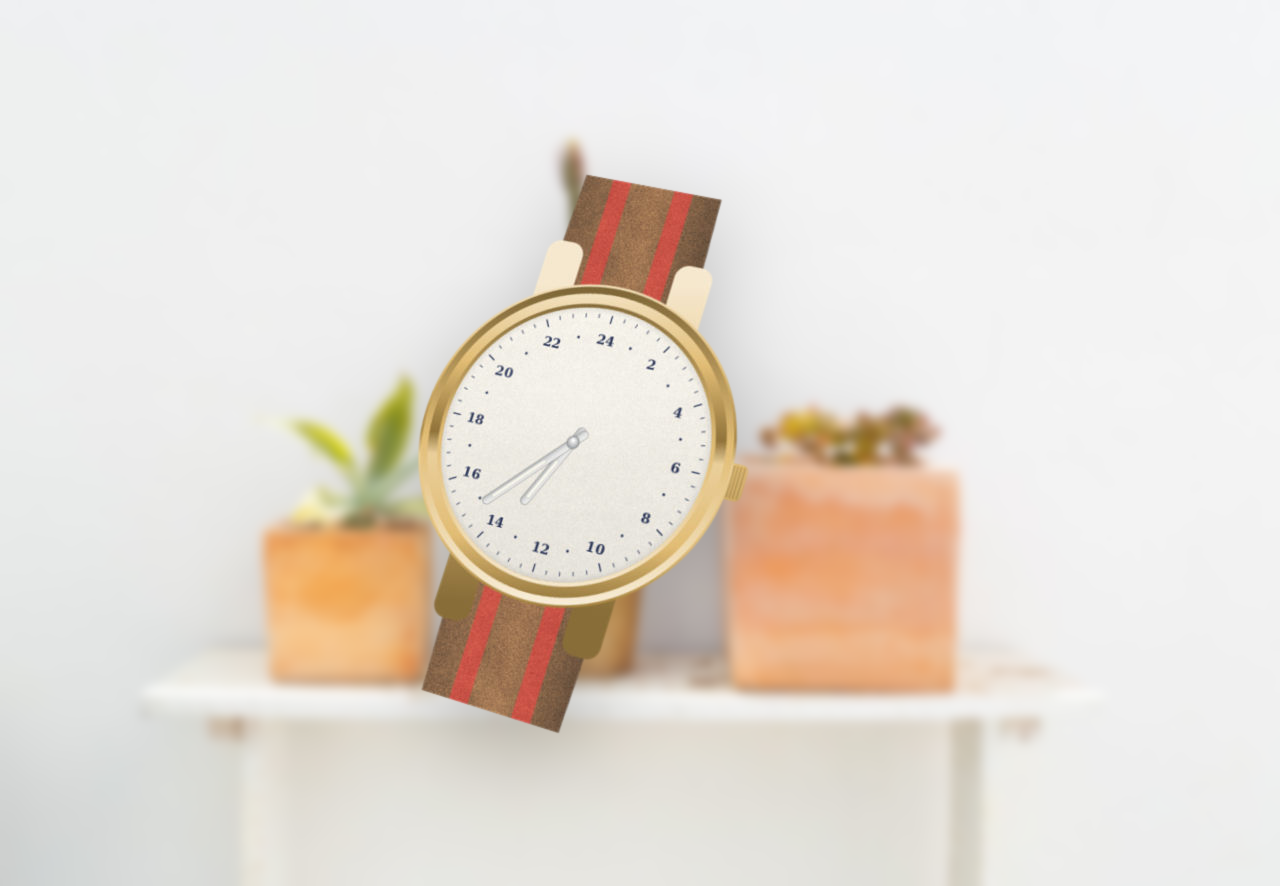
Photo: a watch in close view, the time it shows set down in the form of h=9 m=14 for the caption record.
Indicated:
h=13 m=37
